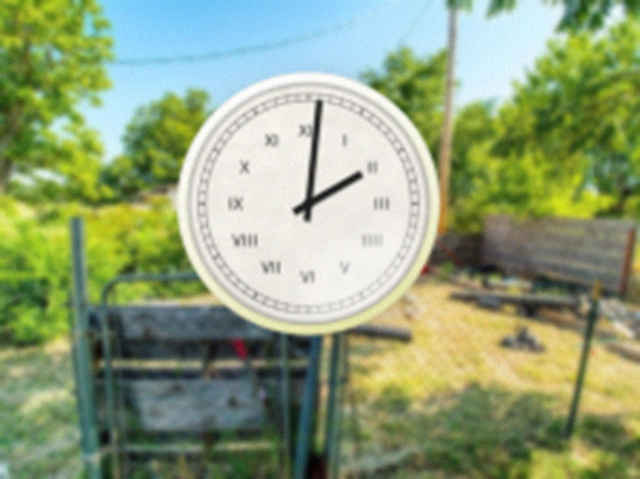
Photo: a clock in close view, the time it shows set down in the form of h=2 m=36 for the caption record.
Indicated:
h=2 m=1
